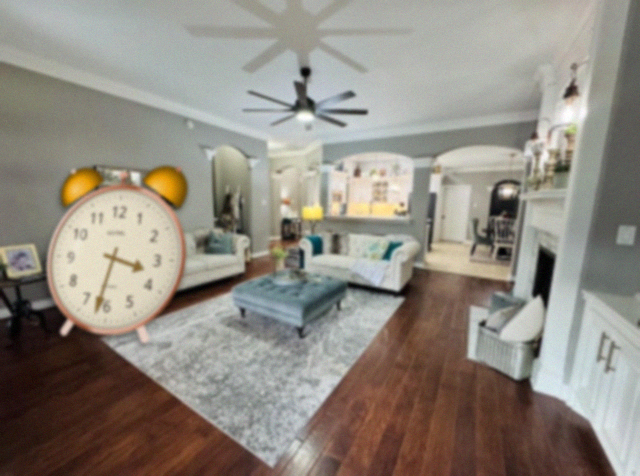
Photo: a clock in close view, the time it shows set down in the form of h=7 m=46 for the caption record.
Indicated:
h=3 m=32
